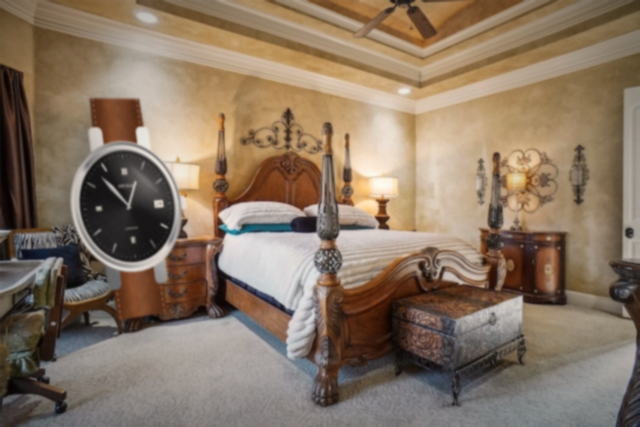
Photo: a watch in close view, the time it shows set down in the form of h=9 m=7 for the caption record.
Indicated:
h=12 m=53
